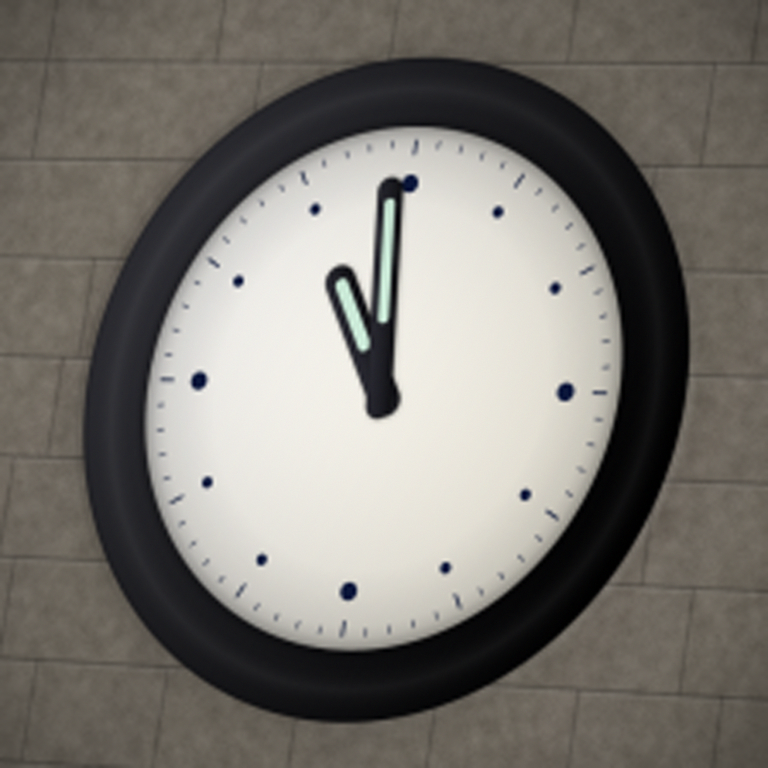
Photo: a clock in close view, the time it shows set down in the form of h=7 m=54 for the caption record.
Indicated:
h=10 m=59
